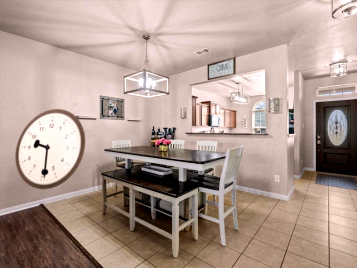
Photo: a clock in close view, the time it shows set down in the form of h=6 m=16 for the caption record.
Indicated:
h=9 m=29
